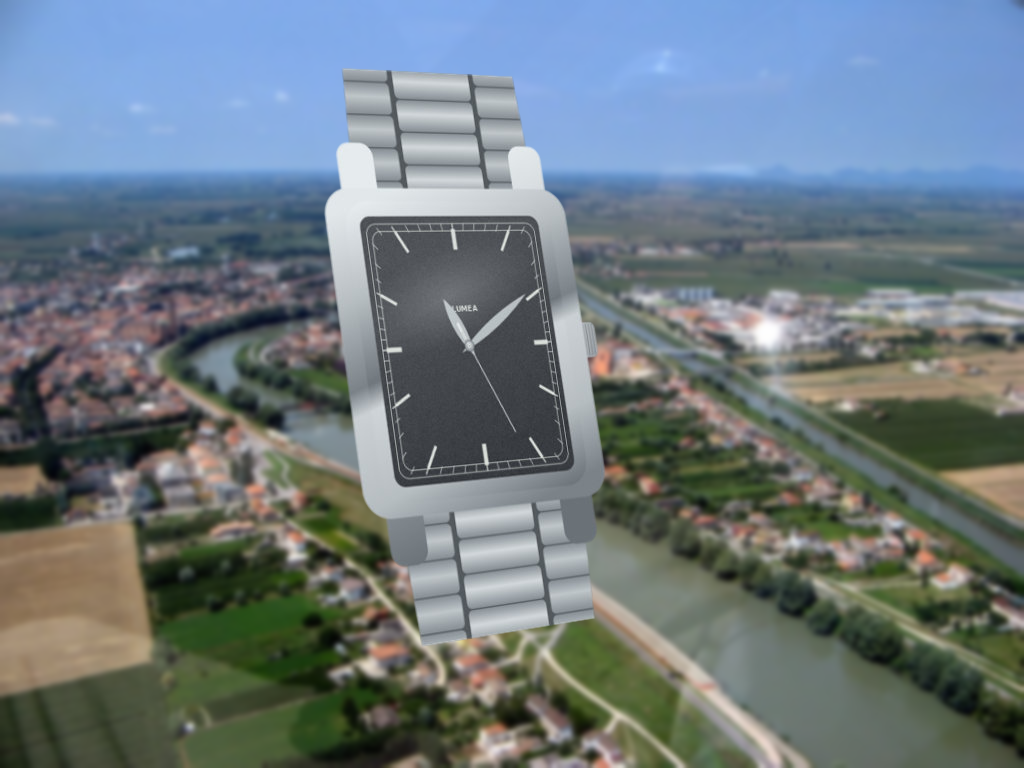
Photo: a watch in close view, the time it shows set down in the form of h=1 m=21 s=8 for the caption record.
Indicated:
h=11 m=9 s=26
